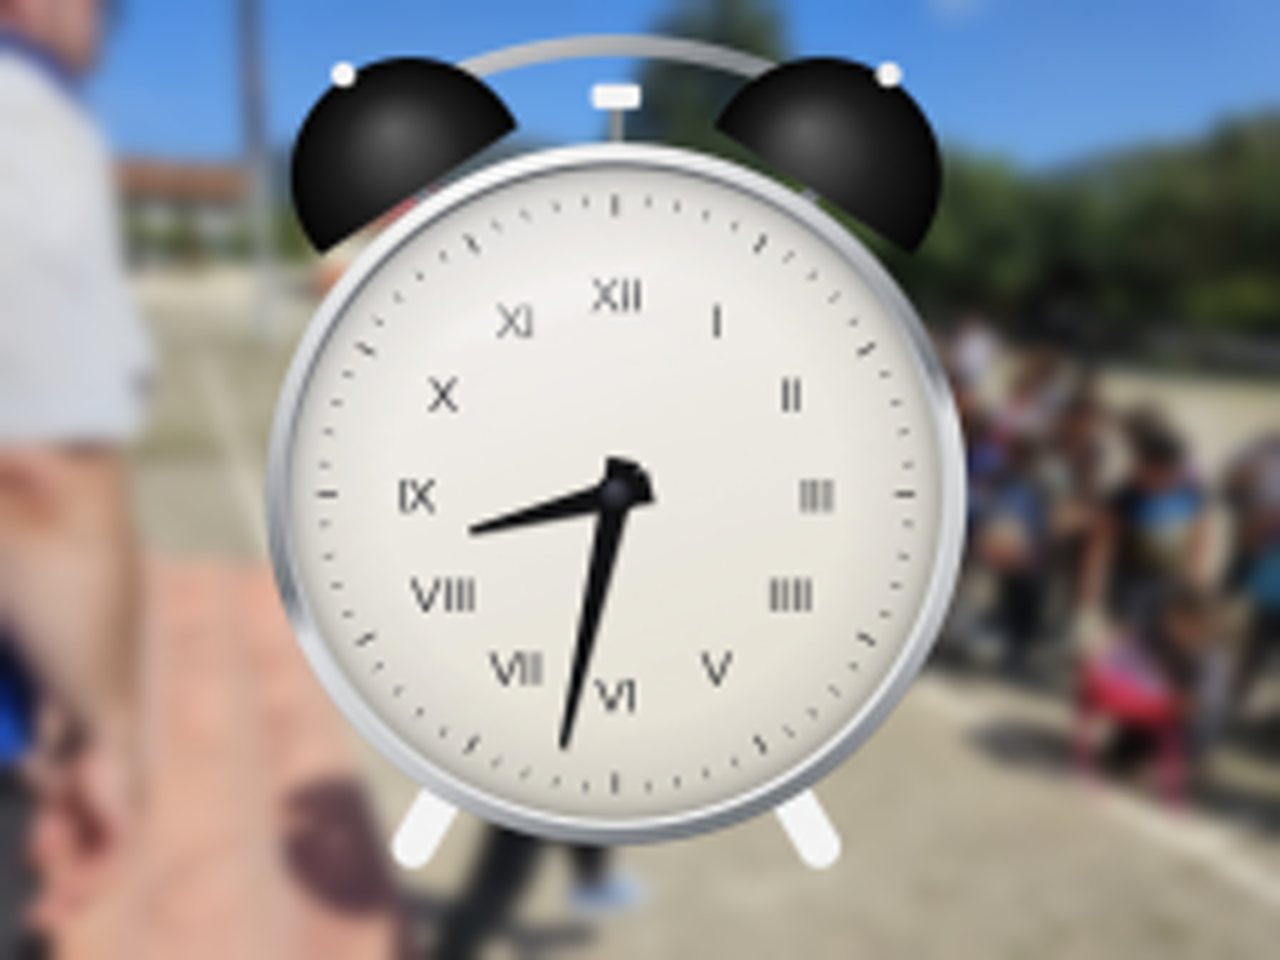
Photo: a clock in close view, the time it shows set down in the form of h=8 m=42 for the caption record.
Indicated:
h=8 m=32
